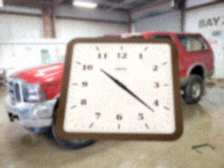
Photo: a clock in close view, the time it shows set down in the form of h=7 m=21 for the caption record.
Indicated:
h=10 m=22
